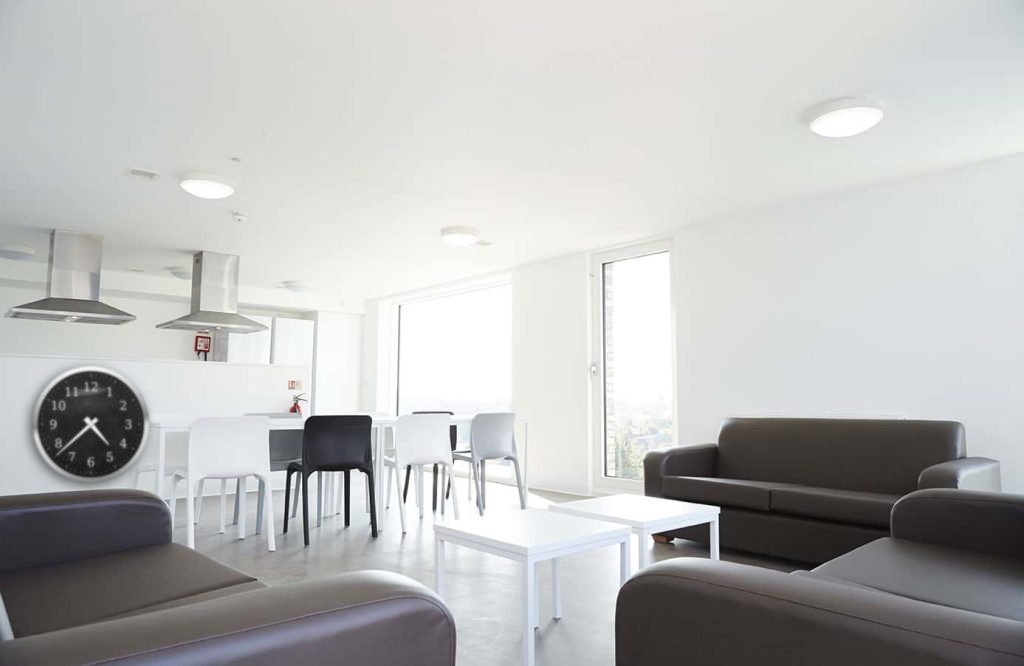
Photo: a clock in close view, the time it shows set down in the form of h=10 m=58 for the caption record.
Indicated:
h=4 m=38
